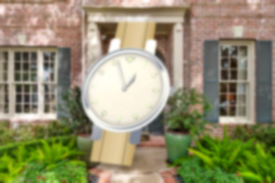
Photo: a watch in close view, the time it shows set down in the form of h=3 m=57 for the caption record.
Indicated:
h=12 m=56
